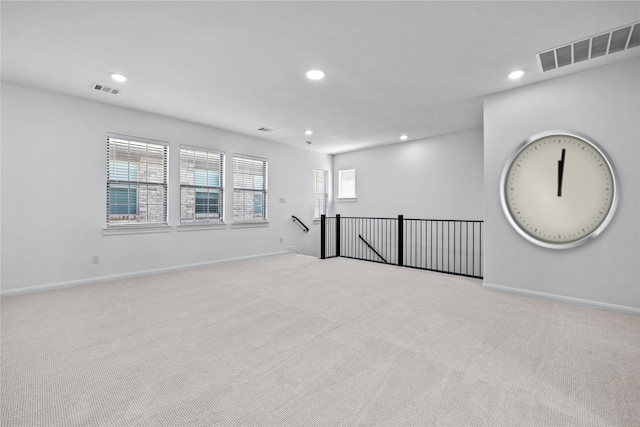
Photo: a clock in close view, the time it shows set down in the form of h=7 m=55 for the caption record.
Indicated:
h=12 m=1
